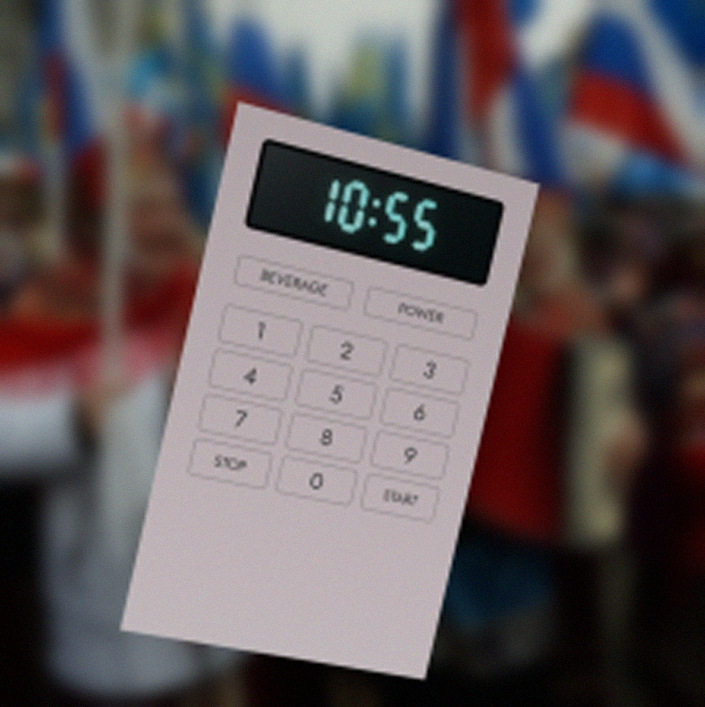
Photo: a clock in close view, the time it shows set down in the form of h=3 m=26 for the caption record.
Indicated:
h=10 m=55
